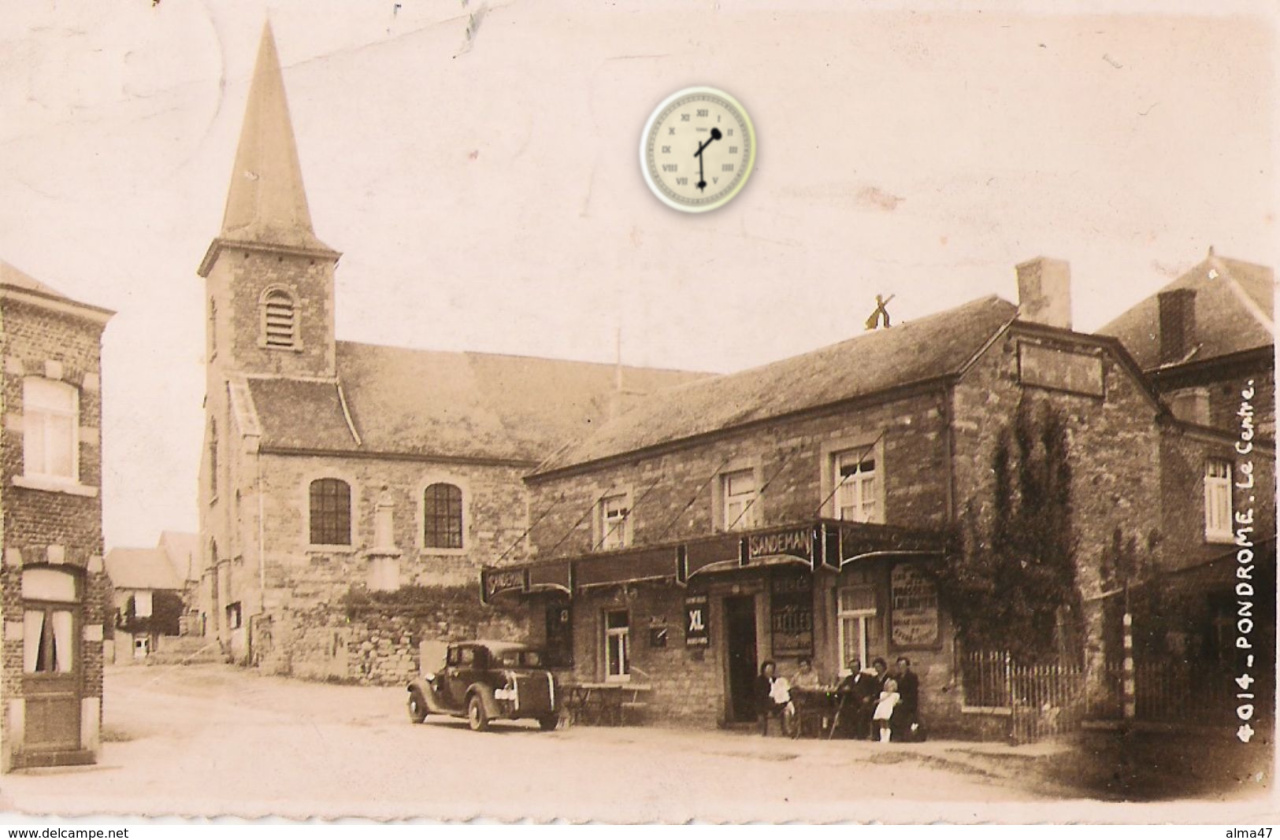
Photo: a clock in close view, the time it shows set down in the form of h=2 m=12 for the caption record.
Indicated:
h=1 m=29
